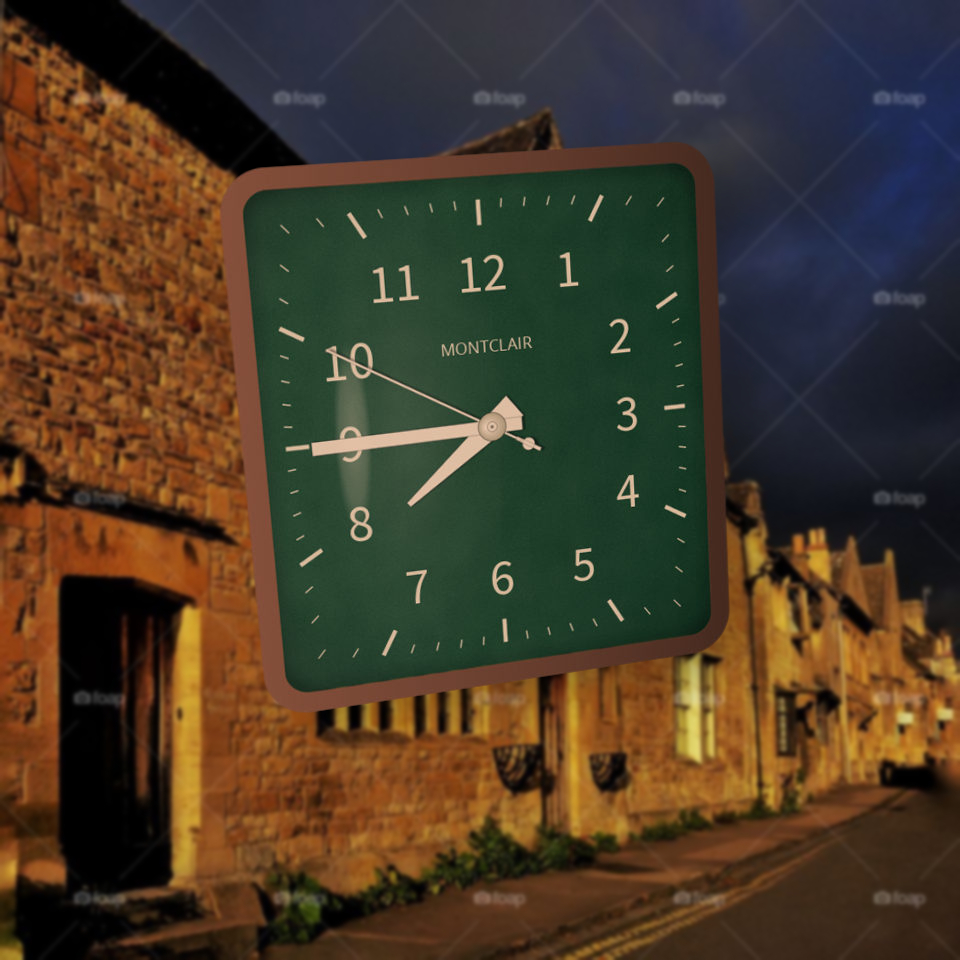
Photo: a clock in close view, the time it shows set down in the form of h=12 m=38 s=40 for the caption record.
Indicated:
h=7 m=44 s=50
